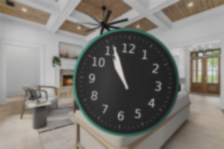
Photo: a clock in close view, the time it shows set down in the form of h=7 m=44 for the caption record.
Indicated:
h=10 m=56
